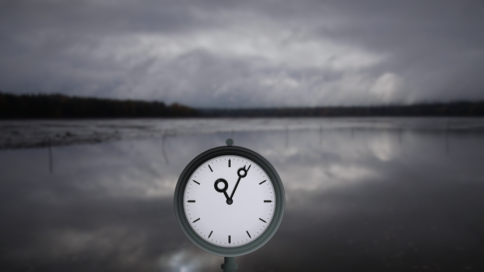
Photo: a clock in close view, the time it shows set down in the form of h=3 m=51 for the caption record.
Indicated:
h=11 m=4
